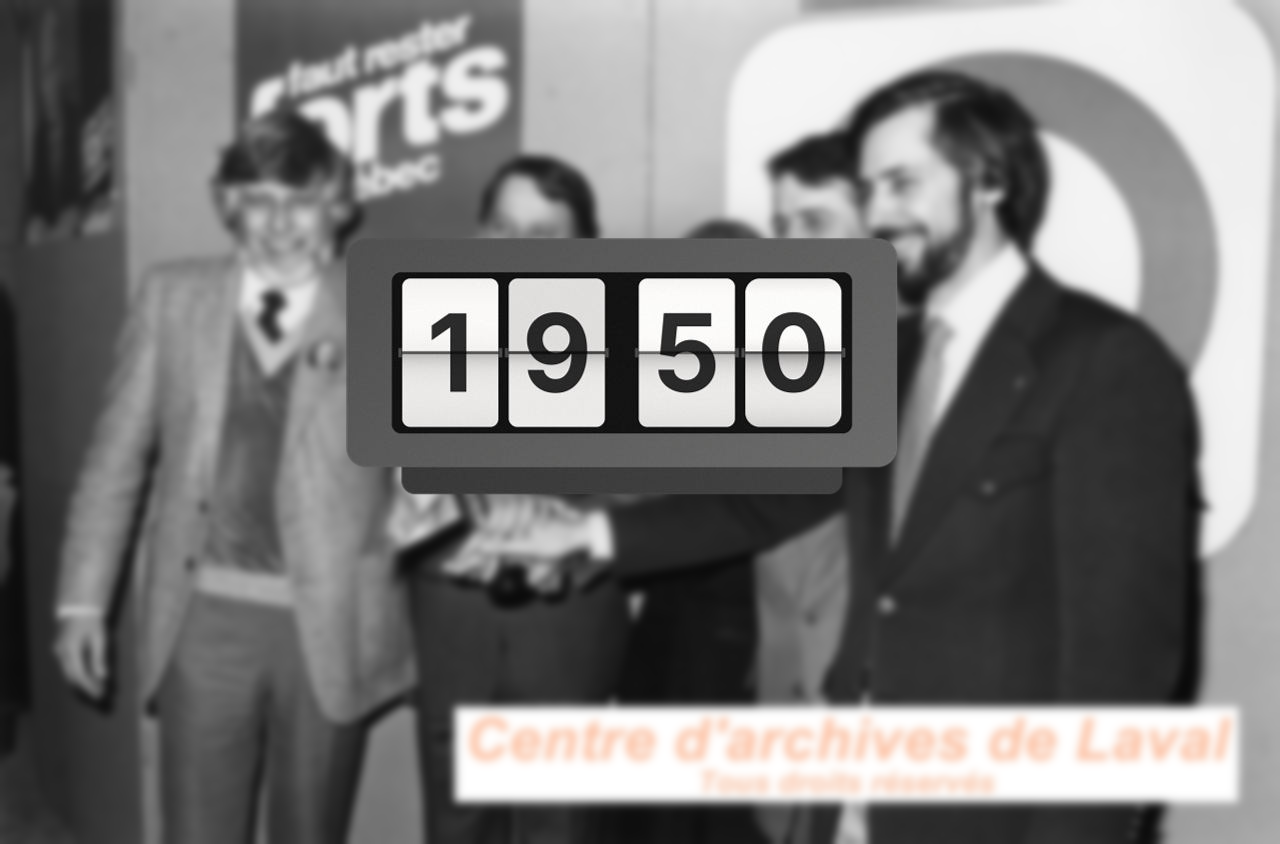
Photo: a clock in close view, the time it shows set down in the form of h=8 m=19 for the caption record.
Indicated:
h=19 m=50
